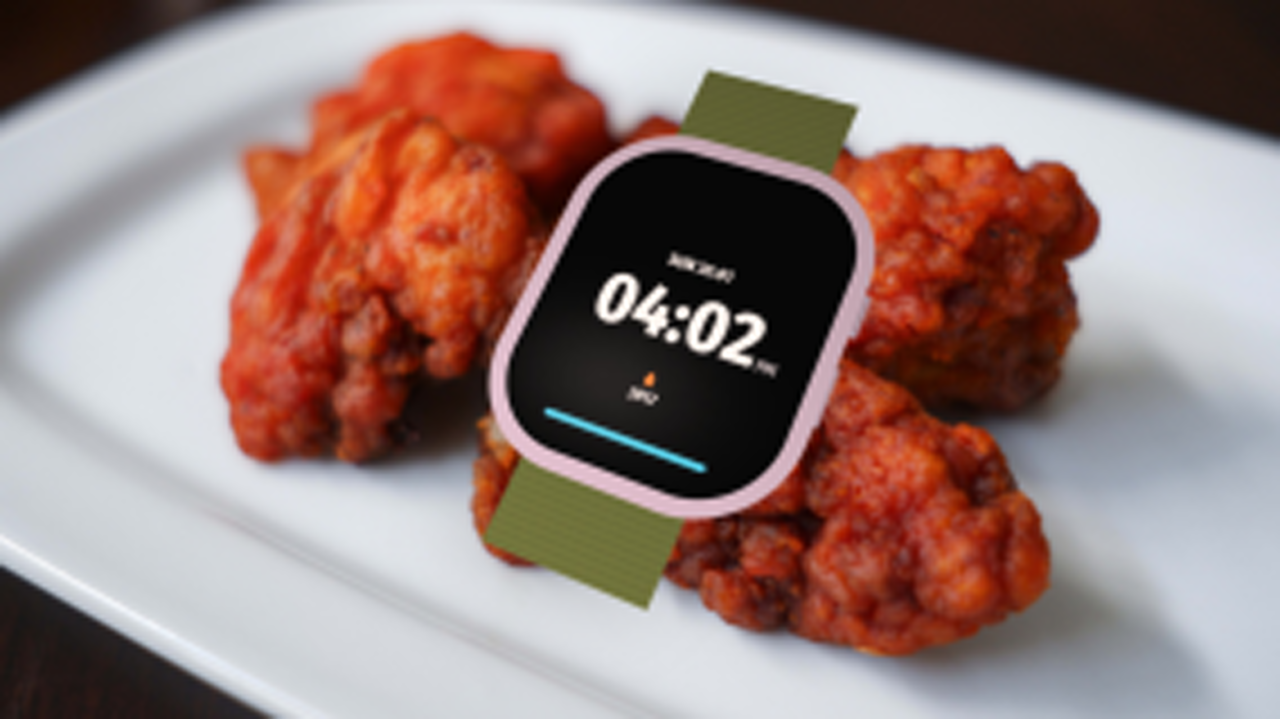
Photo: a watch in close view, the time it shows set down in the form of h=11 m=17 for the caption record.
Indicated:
h=4 m=2
